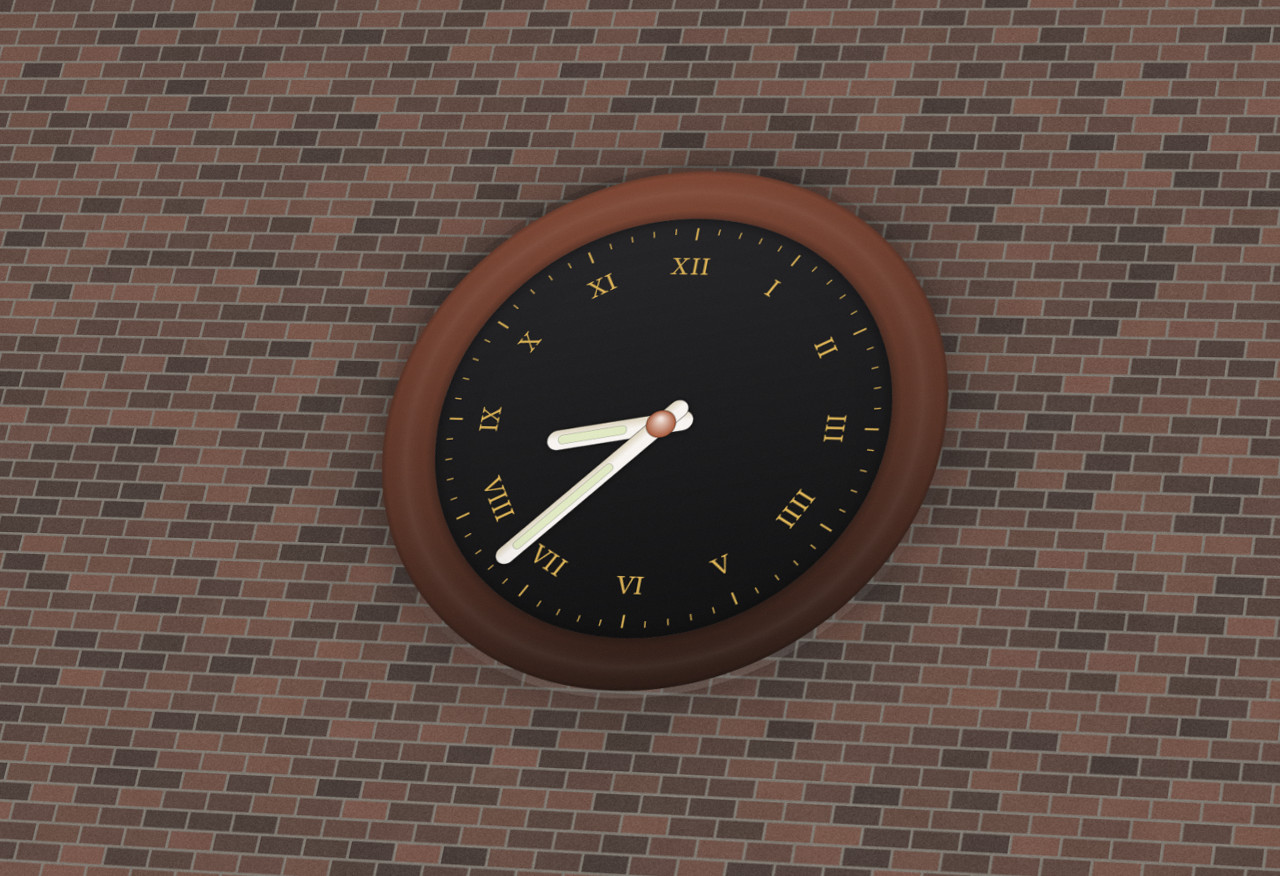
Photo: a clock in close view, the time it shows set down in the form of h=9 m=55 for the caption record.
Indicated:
h=8 m=37
